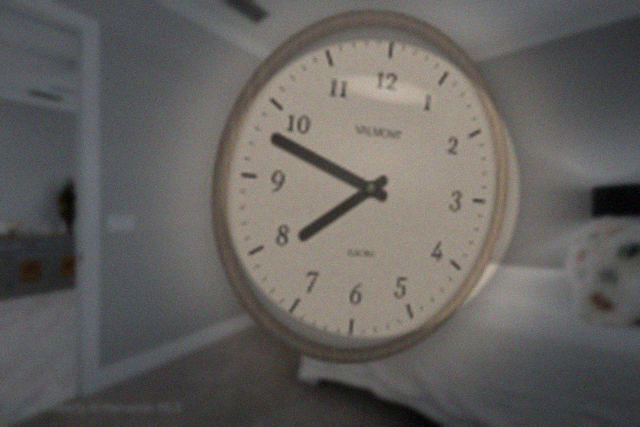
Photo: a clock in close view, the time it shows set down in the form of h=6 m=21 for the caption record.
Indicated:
h=7 m=48
